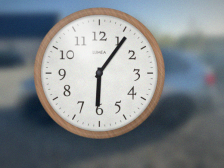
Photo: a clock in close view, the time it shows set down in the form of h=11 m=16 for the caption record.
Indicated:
h=6 m=6
